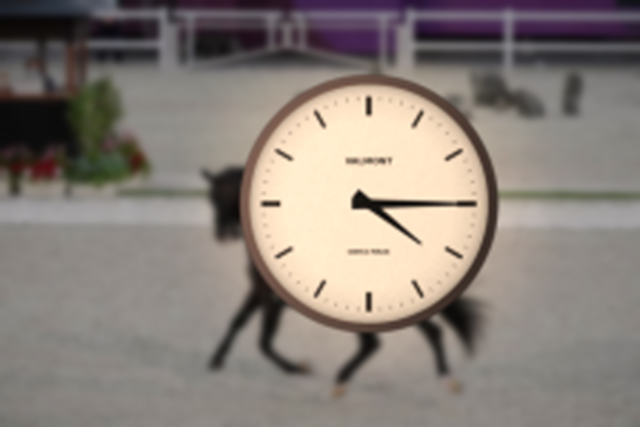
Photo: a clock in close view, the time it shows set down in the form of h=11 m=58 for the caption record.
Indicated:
h=4 m=15
